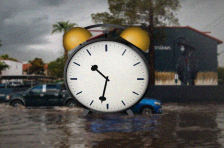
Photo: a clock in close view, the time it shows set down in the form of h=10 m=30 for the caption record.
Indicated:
h=10 m=32
